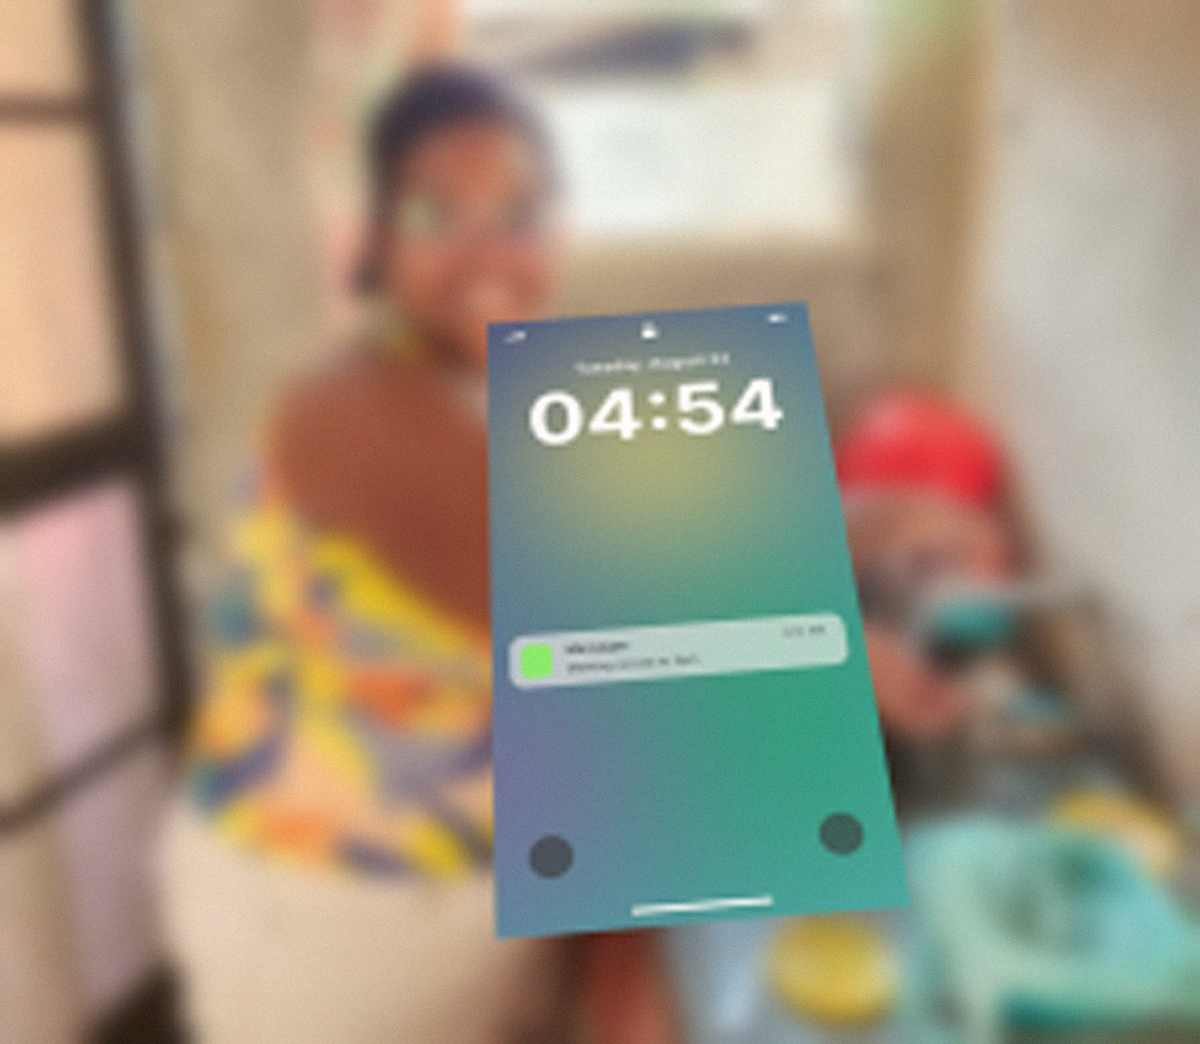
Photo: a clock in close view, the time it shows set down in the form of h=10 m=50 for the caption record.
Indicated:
h=4 m=54
